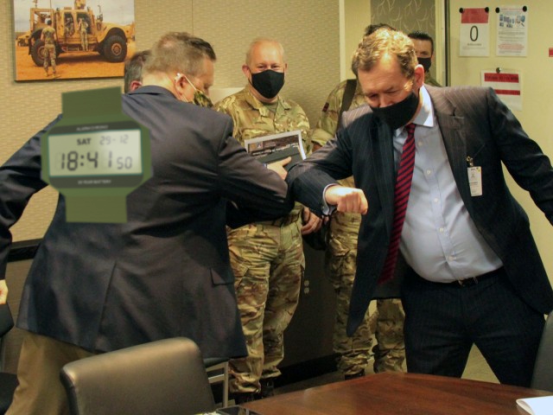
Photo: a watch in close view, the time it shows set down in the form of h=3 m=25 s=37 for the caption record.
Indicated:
h=18 m=41 s=50
